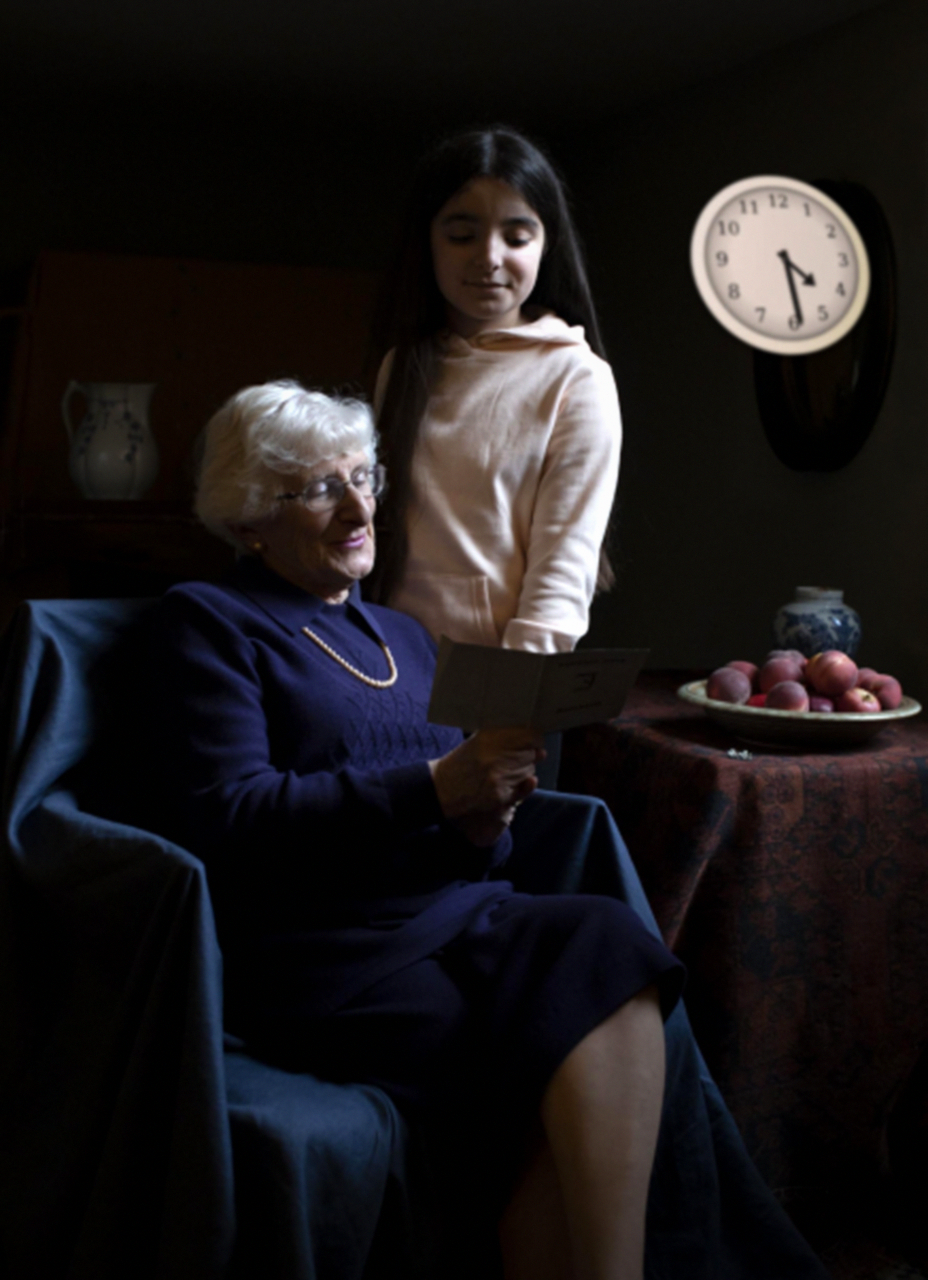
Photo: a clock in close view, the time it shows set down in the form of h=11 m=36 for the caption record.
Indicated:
h=4 m=29
